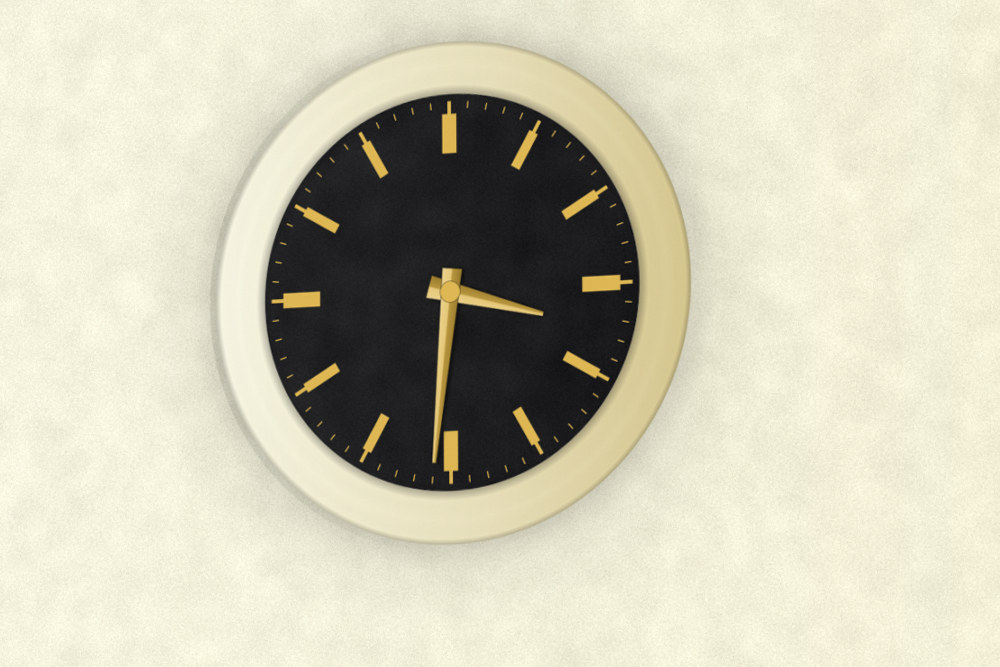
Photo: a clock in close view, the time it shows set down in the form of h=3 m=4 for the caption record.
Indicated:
h=3 m=31
